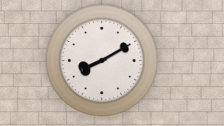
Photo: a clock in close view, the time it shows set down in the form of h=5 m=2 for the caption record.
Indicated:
h=8 m=10
